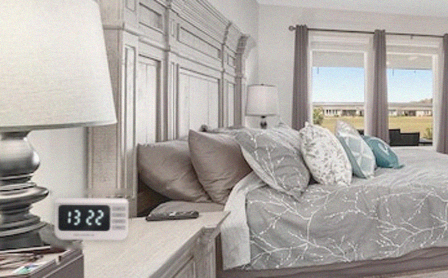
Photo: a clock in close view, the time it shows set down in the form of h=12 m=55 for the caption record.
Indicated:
h=13 m=22
